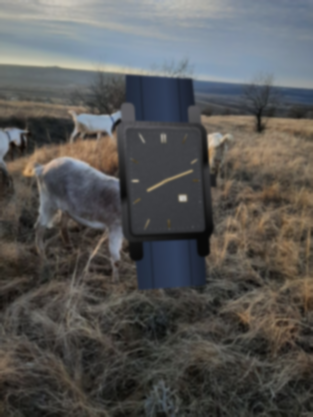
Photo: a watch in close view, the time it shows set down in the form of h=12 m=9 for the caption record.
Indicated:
h=8 m=12
